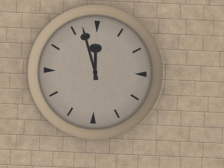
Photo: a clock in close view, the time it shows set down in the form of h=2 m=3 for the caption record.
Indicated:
h=11 m=57
